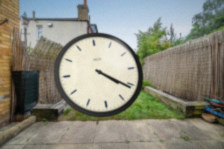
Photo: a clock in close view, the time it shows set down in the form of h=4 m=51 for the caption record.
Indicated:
h=4 m=21
